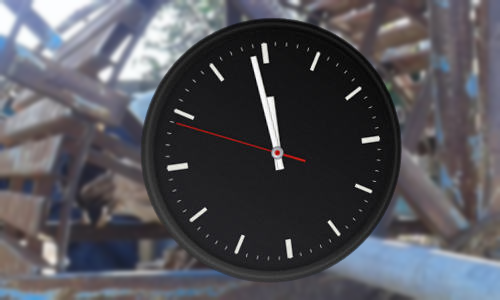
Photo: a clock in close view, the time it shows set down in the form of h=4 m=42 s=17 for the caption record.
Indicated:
h=11 m=58 s=49
